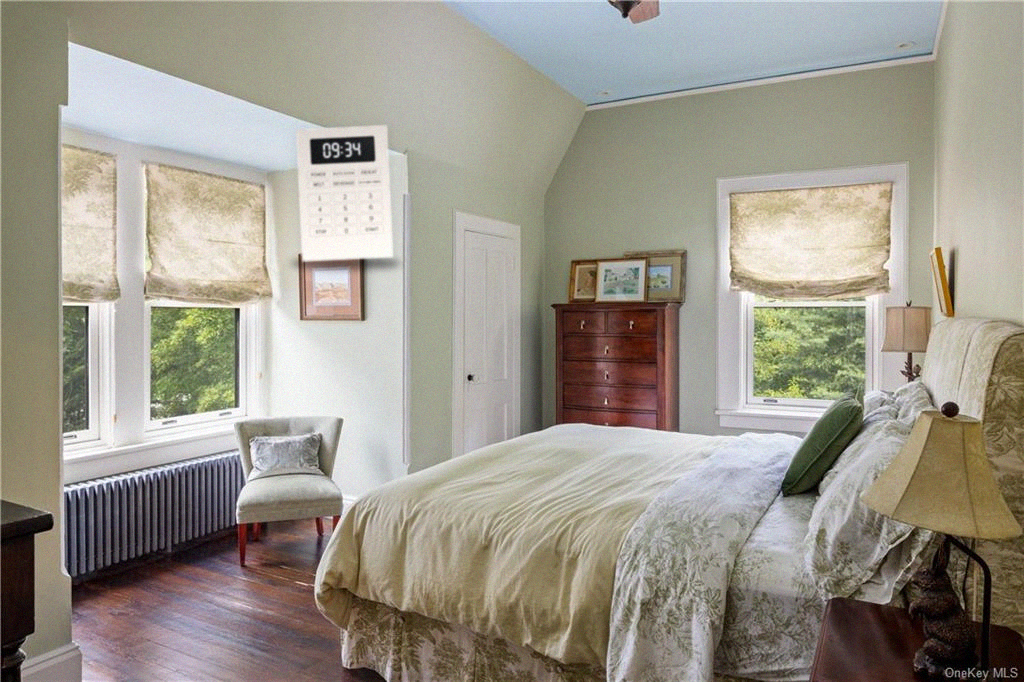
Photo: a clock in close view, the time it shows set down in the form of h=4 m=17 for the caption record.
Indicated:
h=9 m=34
